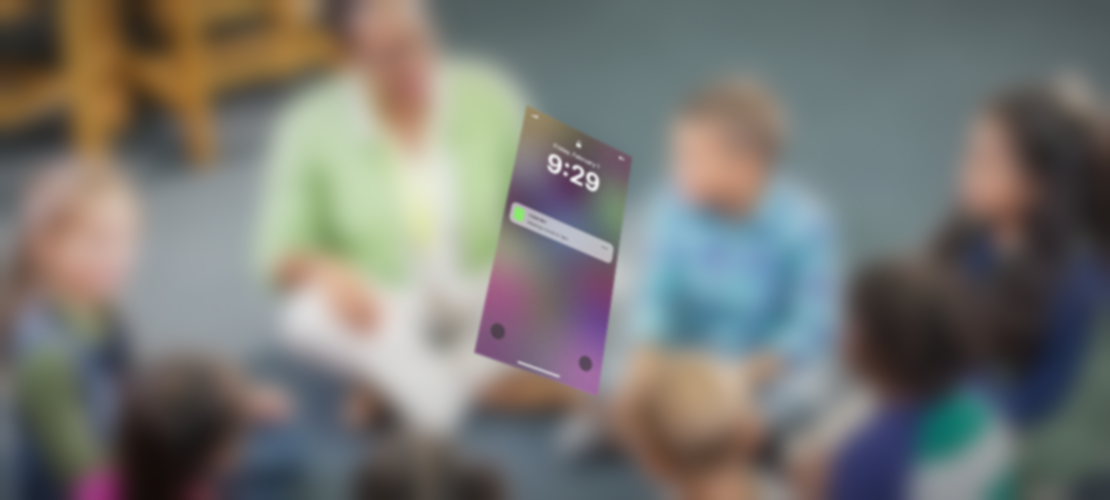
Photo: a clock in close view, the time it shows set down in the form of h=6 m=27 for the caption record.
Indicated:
h=9 m=29
